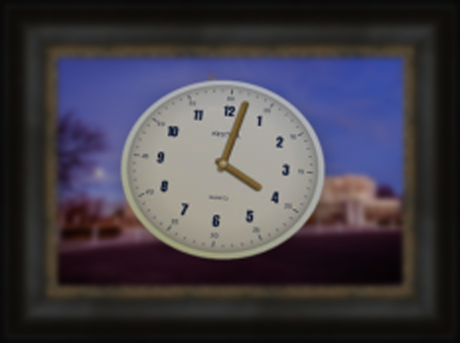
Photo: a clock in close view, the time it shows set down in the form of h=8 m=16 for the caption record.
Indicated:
h=4 m=2
